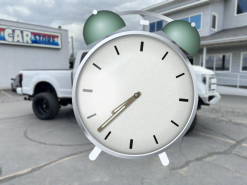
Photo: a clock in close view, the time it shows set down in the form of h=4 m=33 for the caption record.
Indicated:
h=7 m=37
